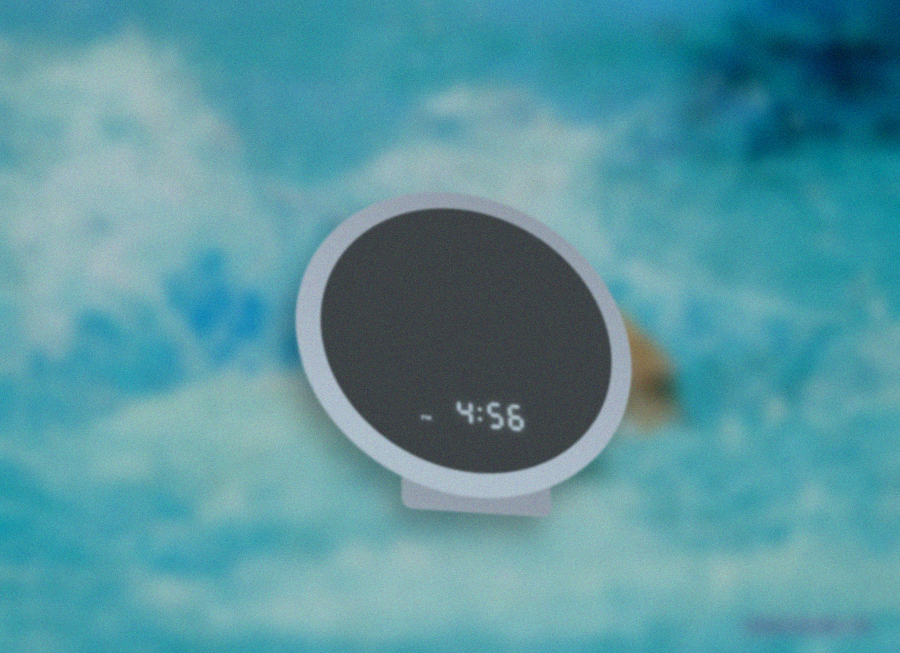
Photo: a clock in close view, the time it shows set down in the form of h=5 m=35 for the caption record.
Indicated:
h=4 m=56
